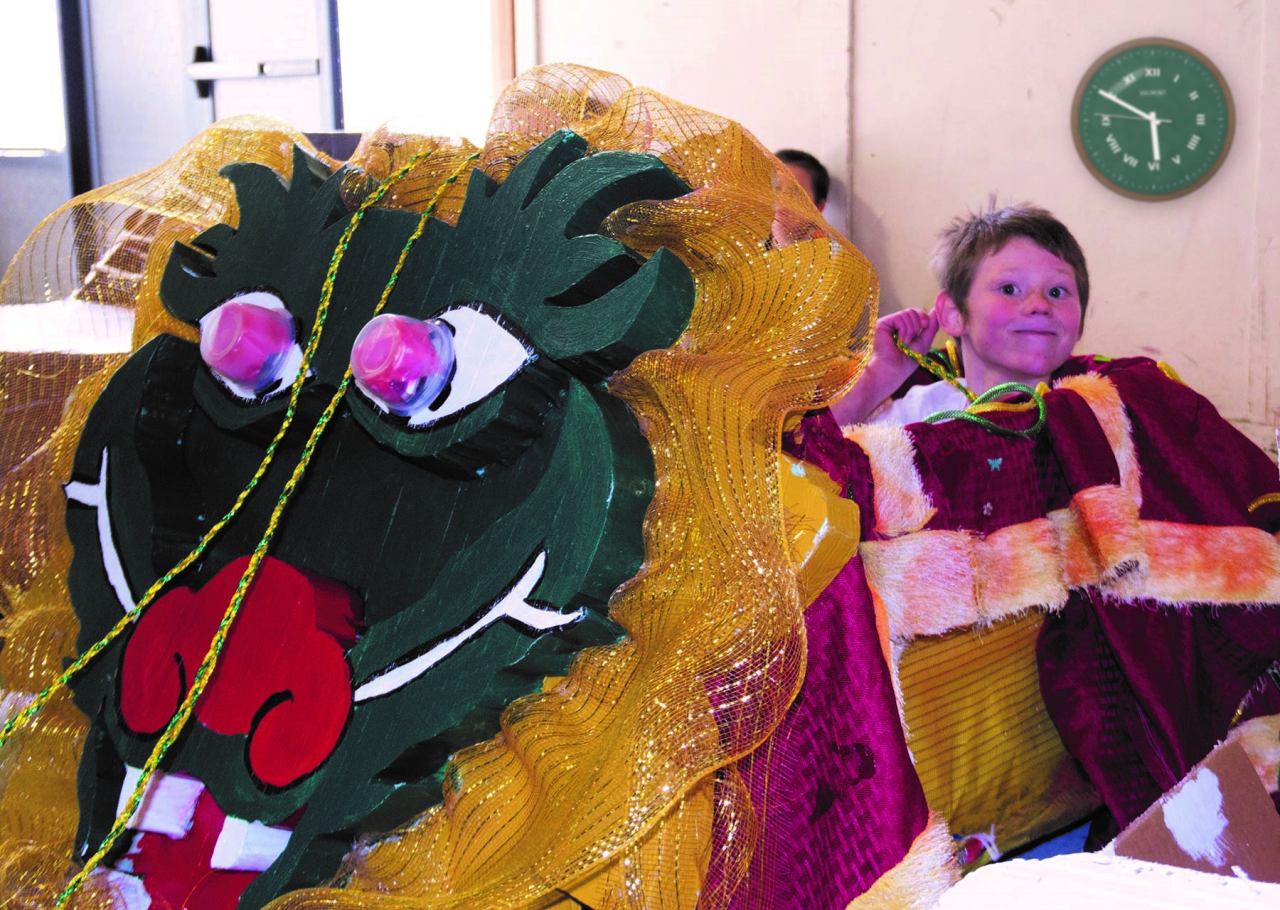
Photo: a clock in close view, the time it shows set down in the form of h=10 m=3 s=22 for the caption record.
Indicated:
h=5 m=49 s=46
